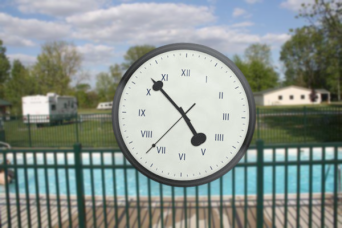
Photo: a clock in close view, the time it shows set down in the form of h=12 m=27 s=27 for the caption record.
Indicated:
h=4 m=52 s=37
